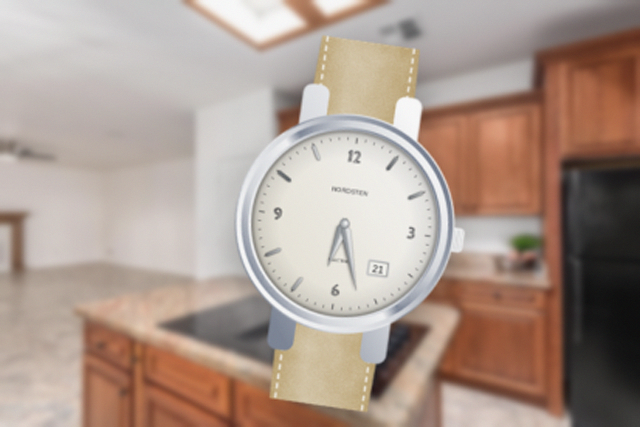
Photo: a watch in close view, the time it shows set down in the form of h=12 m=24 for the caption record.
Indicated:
h=6 m=27
